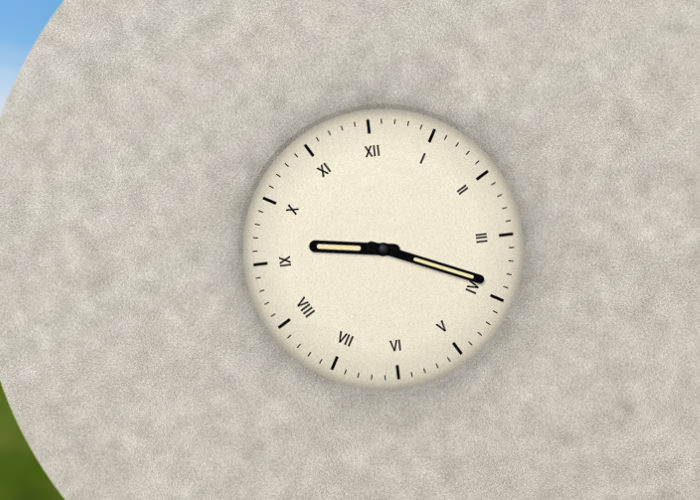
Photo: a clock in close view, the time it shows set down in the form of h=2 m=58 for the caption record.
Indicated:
h=9 m=19
